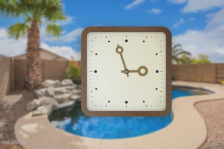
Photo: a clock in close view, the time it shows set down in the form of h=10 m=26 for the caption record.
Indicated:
h=2 m=57
